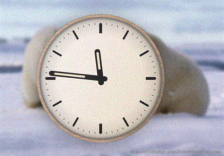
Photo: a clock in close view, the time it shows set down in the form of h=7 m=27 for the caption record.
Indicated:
h=11 m=46
